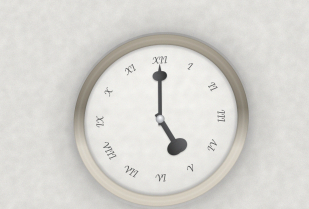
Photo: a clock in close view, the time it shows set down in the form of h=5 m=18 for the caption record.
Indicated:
h=5 m=0
